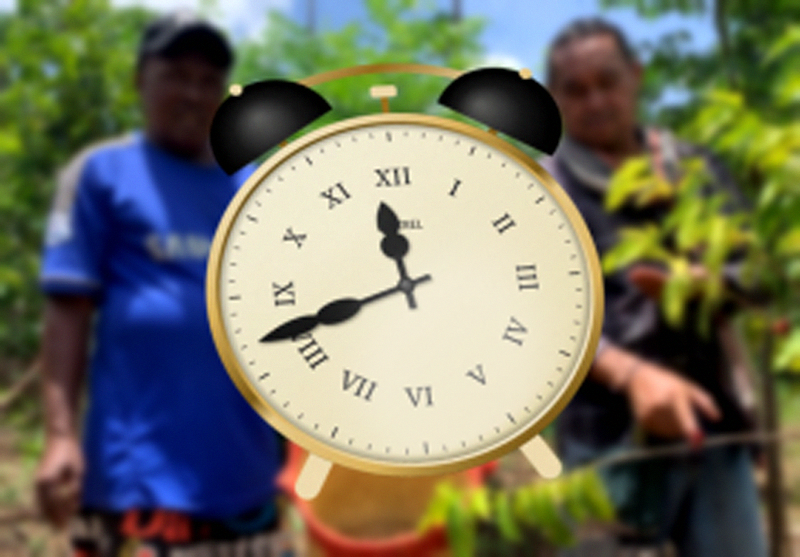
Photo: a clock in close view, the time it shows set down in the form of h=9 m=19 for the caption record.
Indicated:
h=11 m=42
